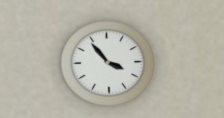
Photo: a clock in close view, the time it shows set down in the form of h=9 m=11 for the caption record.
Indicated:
h=3 m=54
